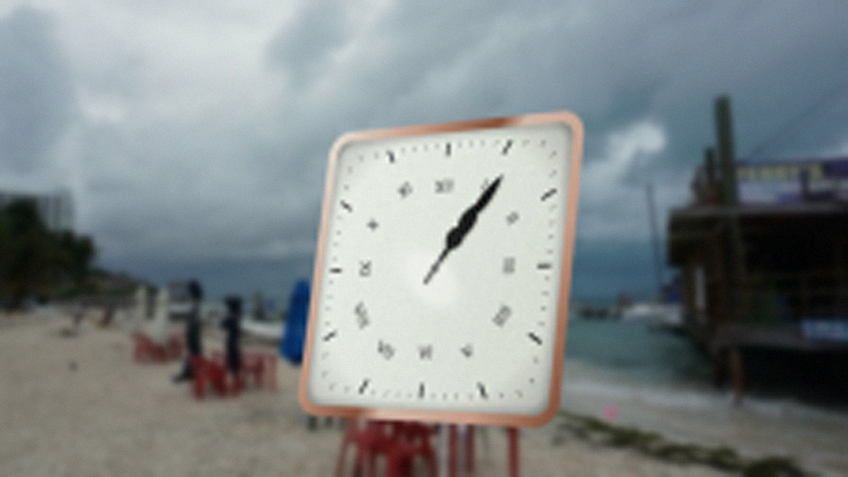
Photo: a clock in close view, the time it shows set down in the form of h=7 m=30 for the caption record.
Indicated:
h=1 m=6
